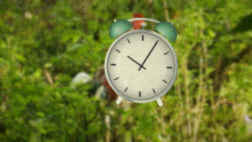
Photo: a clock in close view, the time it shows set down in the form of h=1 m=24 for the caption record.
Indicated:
h=10 m=5
